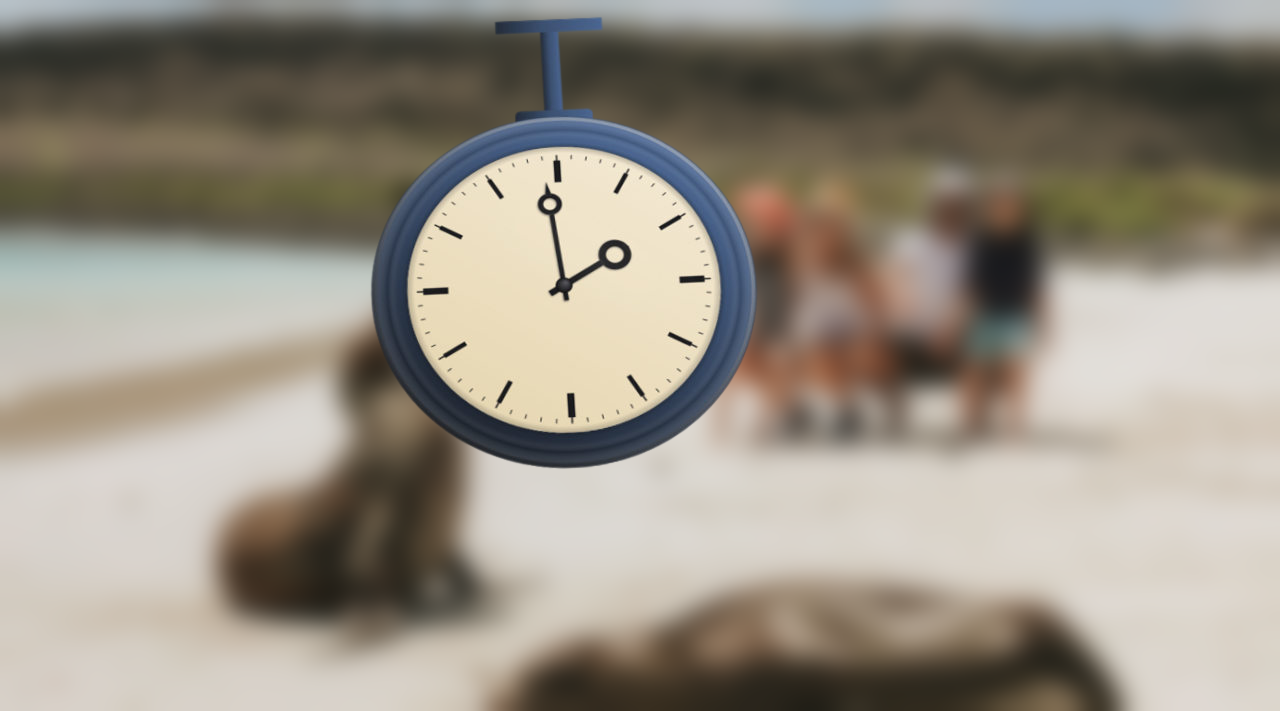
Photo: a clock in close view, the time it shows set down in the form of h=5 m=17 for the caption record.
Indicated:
h=1 m=59
